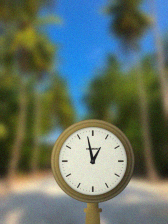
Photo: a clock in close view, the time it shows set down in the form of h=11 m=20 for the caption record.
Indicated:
h=12 m=58
